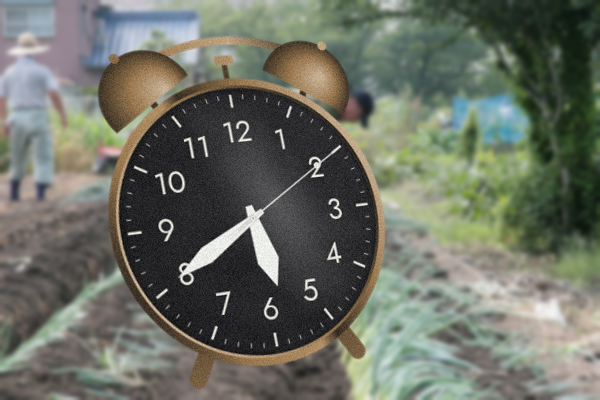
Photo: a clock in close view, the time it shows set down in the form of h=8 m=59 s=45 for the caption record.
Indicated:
h=5 m=40 s=10
